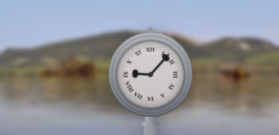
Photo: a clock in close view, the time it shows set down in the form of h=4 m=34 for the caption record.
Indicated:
h=9 m=7
